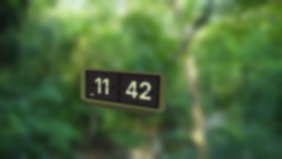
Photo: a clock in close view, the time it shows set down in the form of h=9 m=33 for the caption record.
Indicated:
h=11 m=42
